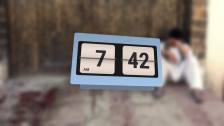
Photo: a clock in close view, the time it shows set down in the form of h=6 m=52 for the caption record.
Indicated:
h=7 m=42
